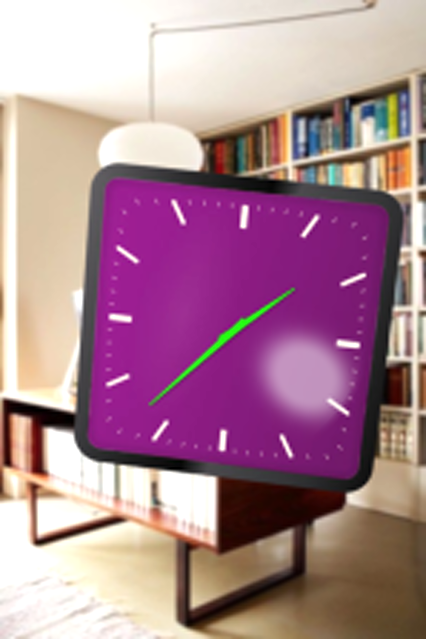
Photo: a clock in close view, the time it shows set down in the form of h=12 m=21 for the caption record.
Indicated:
h=1 m=37
